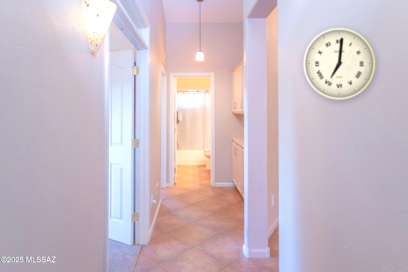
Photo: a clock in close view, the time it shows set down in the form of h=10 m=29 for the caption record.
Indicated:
h=7 m=1
